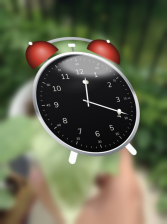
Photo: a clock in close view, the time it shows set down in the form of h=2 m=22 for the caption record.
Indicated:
h=12 m=19
